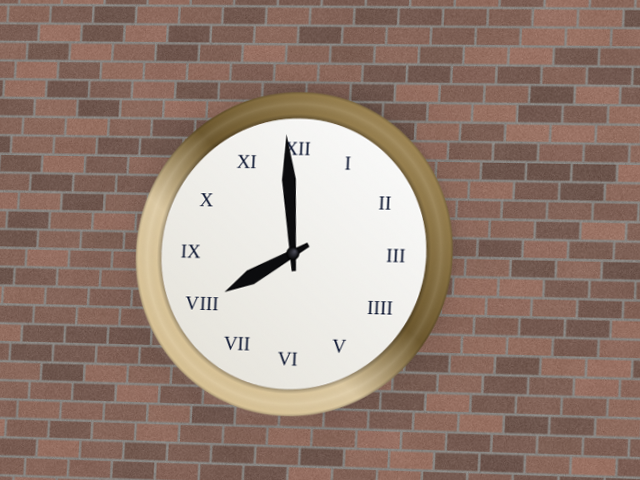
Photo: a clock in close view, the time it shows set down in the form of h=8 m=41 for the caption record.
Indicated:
h=7 m=59
